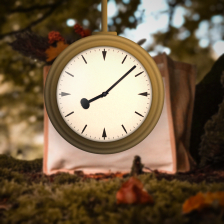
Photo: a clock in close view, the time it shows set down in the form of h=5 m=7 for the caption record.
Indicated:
h=8 m=8
